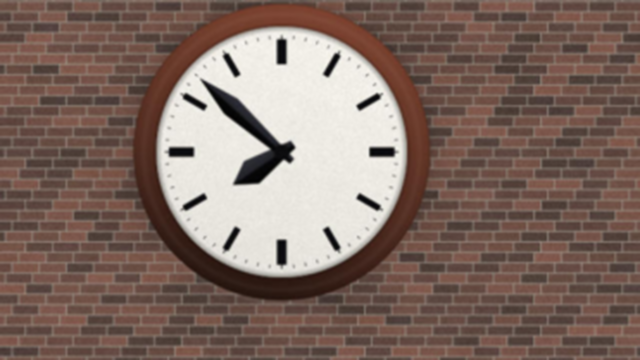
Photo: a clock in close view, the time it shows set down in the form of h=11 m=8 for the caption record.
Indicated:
h=7 m=52
